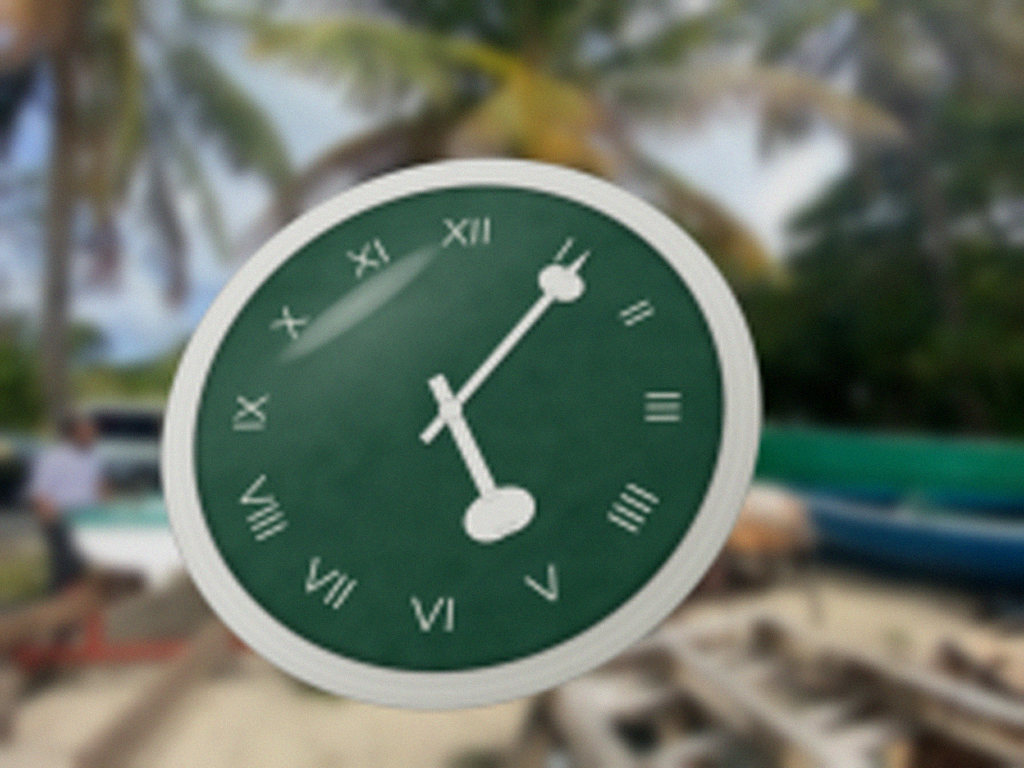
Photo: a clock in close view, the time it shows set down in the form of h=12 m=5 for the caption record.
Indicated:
h=5 m=6
